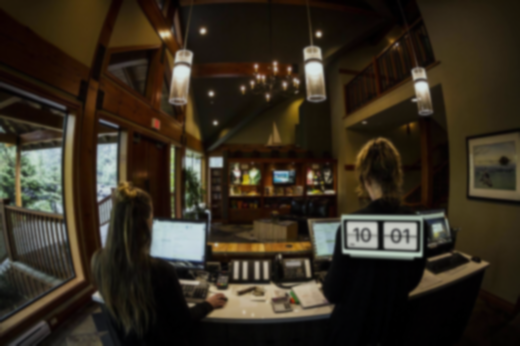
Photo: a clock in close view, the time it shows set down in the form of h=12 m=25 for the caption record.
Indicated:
h=10 m=1
